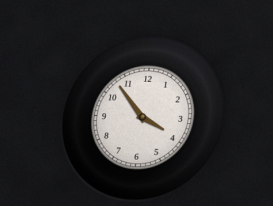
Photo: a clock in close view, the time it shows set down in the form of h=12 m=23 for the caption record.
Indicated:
h=3 m=53
